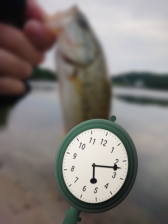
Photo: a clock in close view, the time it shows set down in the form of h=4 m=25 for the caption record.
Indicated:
h=5 m=12
